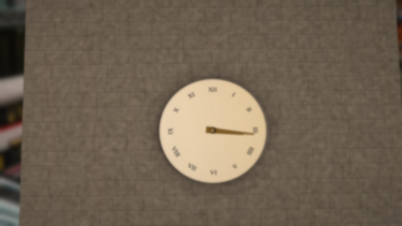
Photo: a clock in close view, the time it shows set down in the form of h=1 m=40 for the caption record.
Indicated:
h=3 m=16
